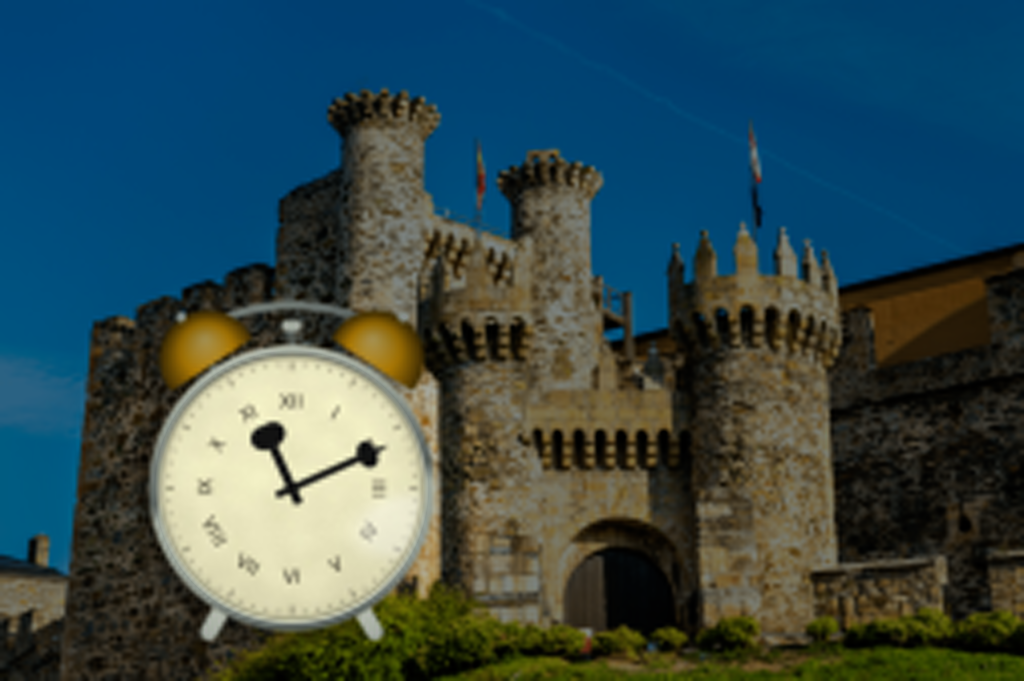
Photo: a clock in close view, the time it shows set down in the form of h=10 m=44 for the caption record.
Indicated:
h=11 m=11
